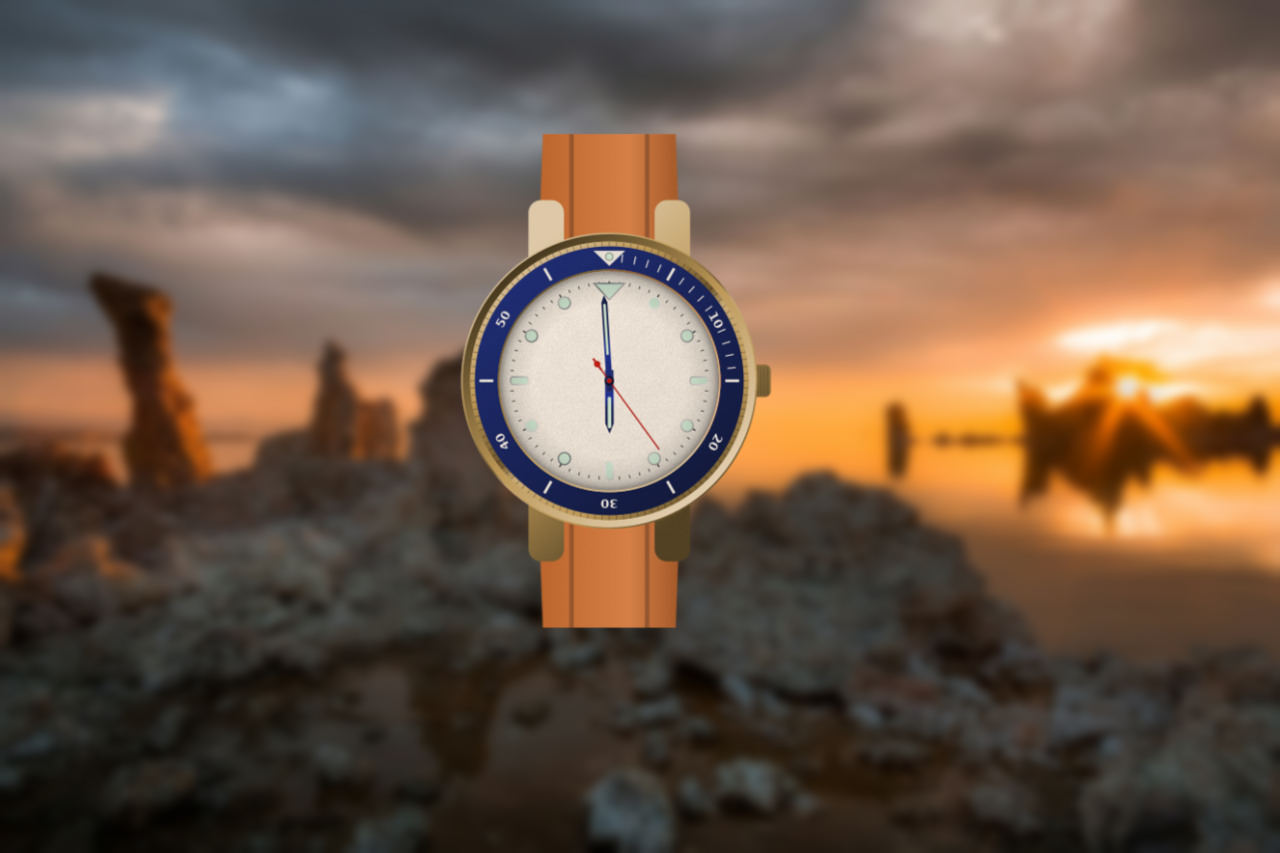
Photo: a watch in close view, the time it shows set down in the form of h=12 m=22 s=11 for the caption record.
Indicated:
h=5 m=59 s=24
